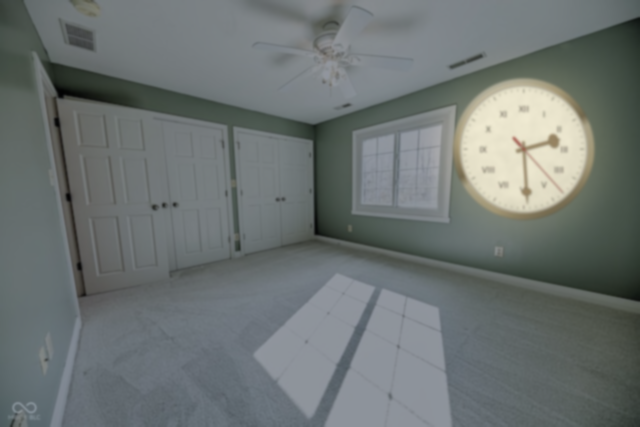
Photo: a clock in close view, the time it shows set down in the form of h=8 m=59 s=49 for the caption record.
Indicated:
h=2 m=29 s=23
